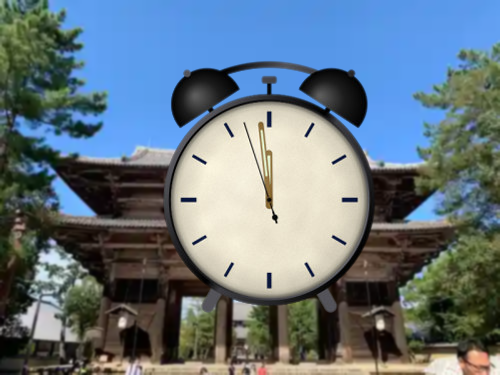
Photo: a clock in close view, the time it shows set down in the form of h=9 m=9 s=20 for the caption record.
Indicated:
h=11 m=58 s=57
